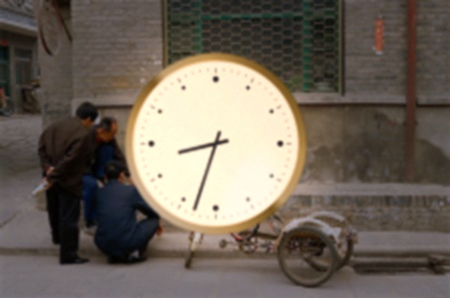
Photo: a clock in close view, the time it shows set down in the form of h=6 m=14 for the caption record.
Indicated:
h=8 m=33
